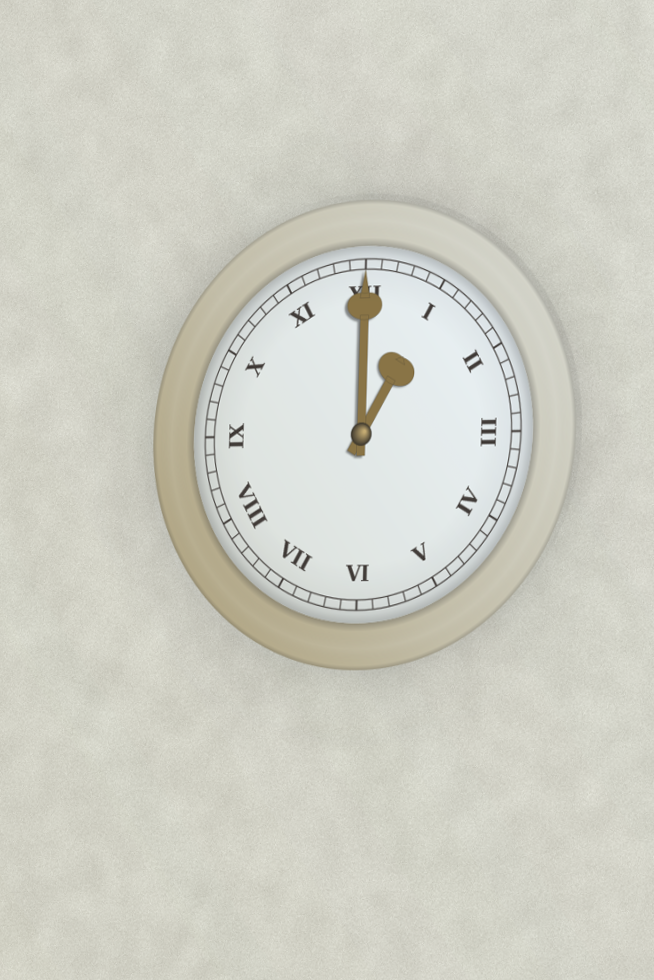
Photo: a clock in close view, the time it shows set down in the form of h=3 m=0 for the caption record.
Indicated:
h=1 m=0
